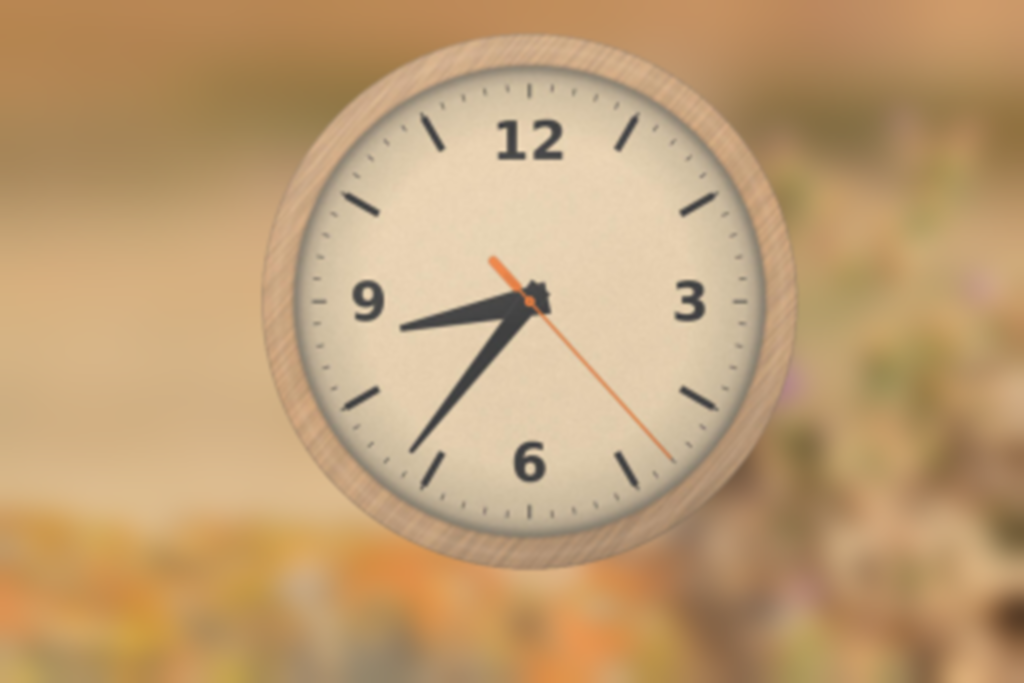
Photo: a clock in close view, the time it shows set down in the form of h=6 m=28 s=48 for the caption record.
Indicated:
h=8 m=36 s=23
